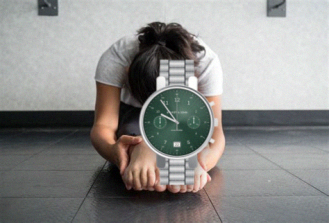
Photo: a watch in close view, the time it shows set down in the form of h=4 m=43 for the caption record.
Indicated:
h=9 m=54
